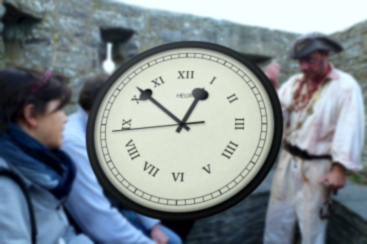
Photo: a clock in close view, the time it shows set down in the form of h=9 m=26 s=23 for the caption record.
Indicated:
h=12 m=51 s=44
